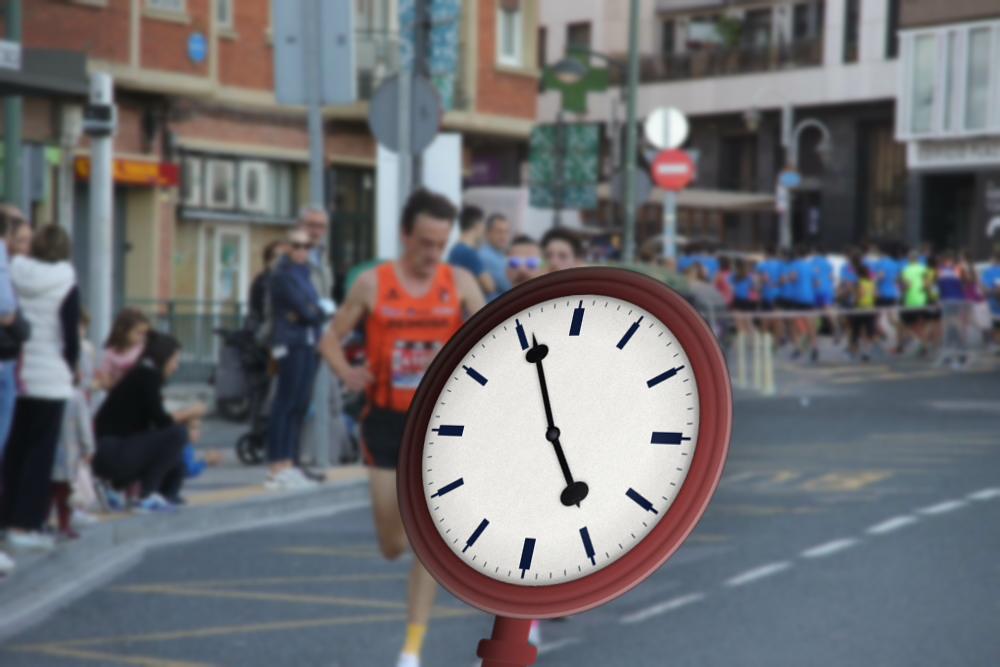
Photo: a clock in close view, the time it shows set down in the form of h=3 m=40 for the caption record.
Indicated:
h=4 m=56
